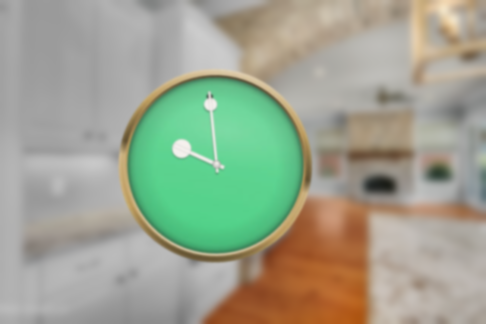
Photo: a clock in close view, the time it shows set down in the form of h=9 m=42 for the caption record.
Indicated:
h=10 m=0
